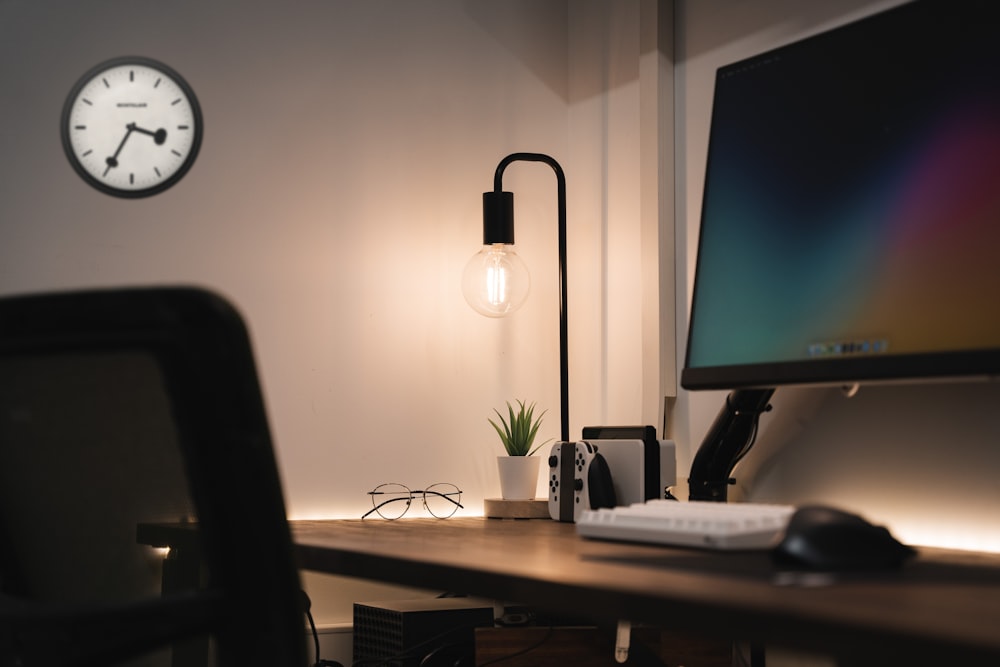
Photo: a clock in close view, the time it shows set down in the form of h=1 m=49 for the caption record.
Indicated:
h=3 m=35
